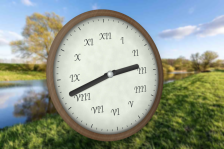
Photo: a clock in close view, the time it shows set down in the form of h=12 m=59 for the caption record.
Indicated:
h=2 m=42
